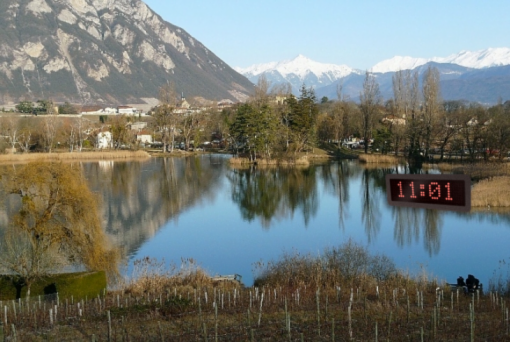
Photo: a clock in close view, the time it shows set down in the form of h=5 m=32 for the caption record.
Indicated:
h=11 m=1
